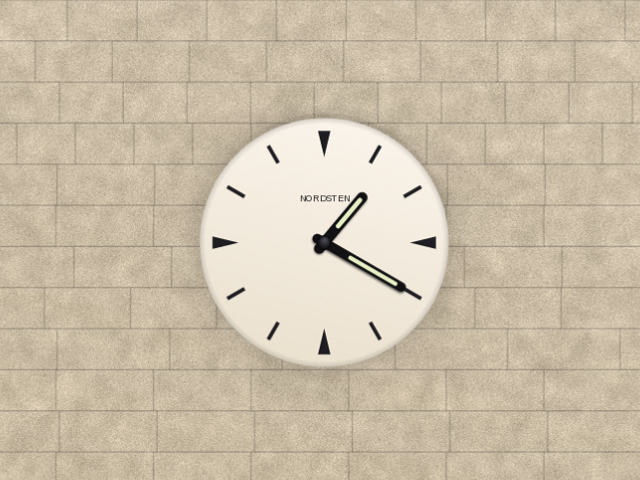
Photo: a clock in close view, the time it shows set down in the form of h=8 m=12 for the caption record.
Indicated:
h=1 m=20
